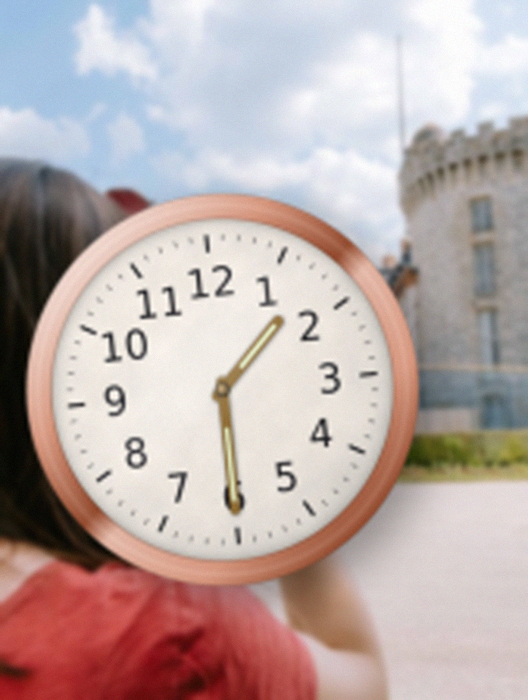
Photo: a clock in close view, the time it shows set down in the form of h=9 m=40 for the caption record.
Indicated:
h=1 m=30
